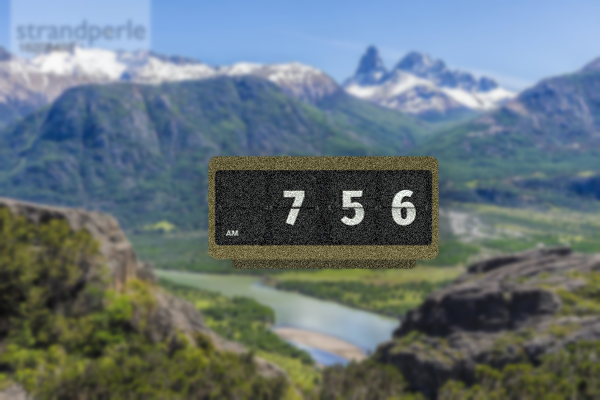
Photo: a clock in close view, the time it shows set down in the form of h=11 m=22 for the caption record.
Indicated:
h=7 m=56
